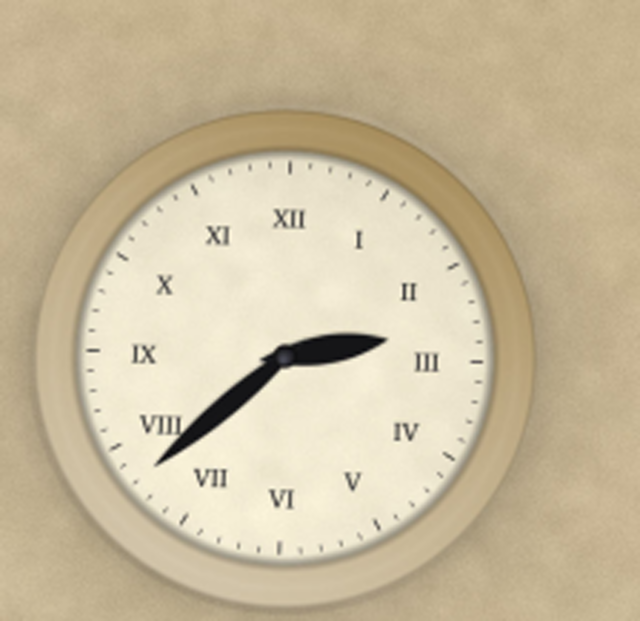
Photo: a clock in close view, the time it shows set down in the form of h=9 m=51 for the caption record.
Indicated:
h=2 m=38
